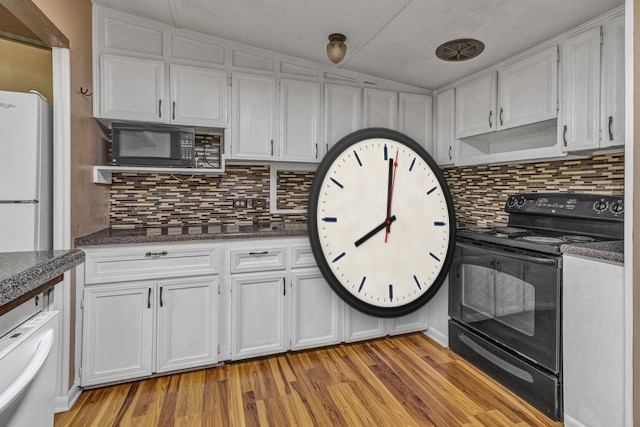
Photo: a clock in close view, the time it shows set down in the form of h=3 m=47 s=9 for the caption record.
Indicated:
h=8 m=1 s=2
